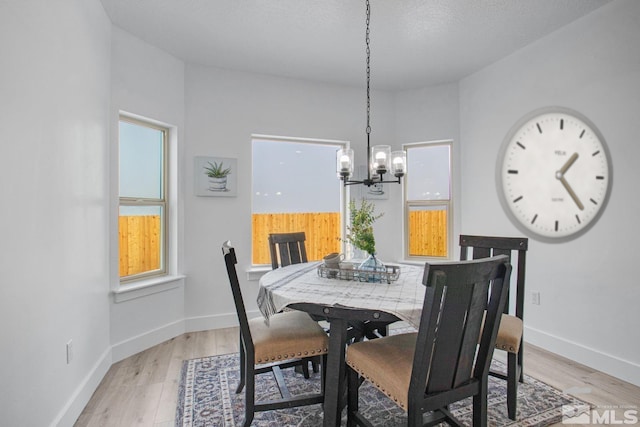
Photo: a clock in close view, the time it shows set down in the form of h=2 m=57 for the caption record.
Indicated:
h=1 m=23
